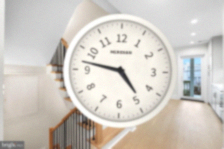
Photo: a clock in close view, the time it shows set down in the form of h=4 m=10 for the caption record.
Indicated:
h=4 m=47
